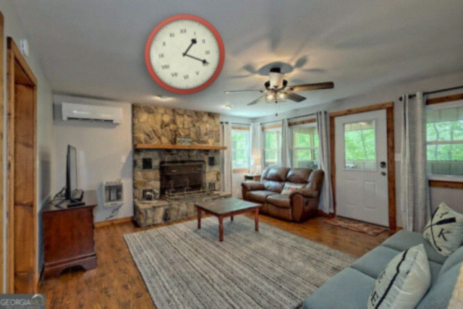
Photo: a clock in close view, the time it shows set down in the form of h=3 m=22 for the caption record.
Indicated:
h=1 m=19
